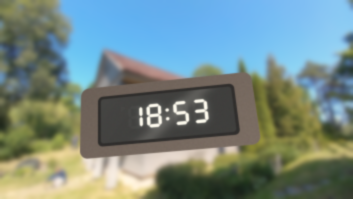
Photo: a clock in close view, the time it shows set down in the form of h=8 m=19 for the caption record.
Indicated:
h=18 m=53
